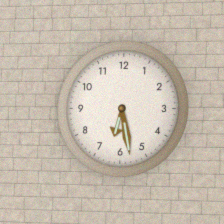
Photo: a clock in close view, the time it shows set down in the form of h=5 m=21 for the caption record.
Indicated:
h=6 m=28
